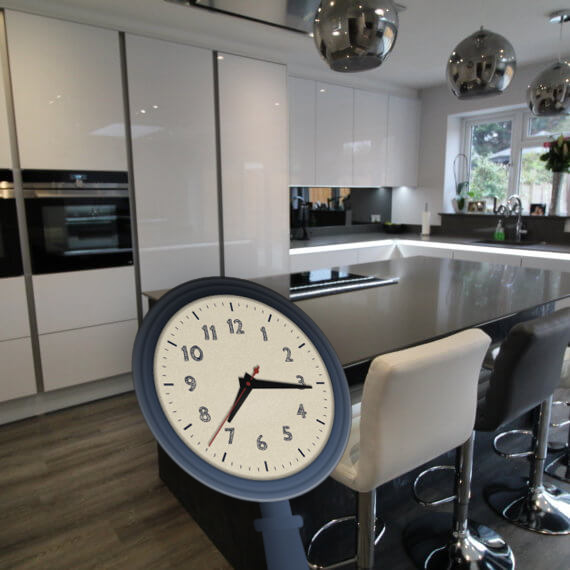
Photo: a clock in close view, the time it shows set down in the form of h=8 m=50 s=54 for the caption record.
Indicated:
h=7 m=15 s=37
